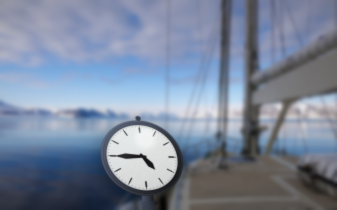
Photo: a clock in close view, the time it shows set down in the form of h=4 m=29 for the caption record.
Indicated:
h=4 m=45
